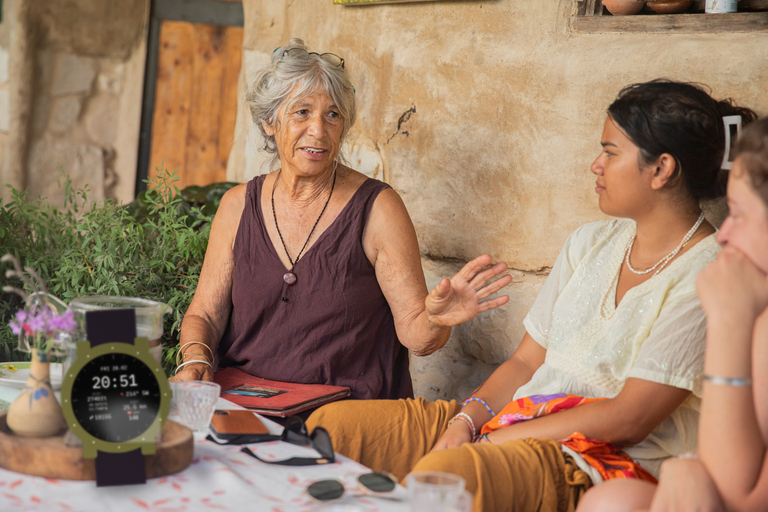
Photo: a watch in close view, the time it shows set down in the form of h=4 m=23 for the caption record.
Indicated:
h=20 m=51
